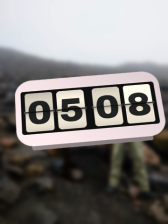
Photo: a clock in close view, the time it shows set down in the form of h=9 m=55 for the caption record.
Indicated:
h=5 m=8
